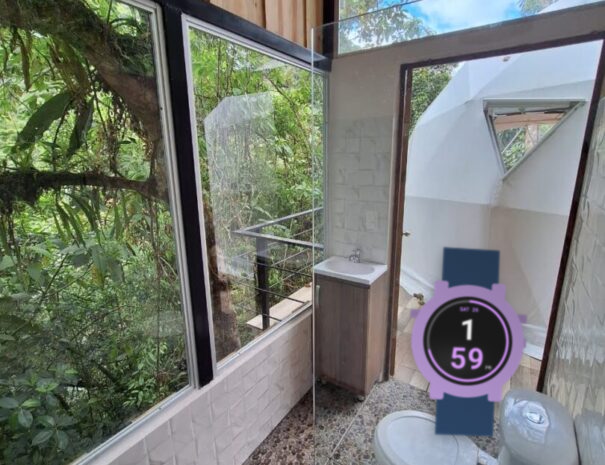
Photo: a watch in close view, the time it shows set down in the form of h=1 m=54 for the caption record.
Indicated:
h=1 m=59
